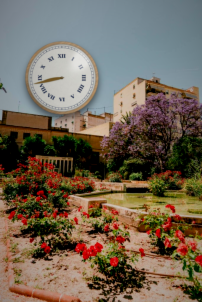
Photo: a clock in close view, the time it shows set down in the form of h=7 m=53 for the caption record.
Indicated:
h=8 m=43
